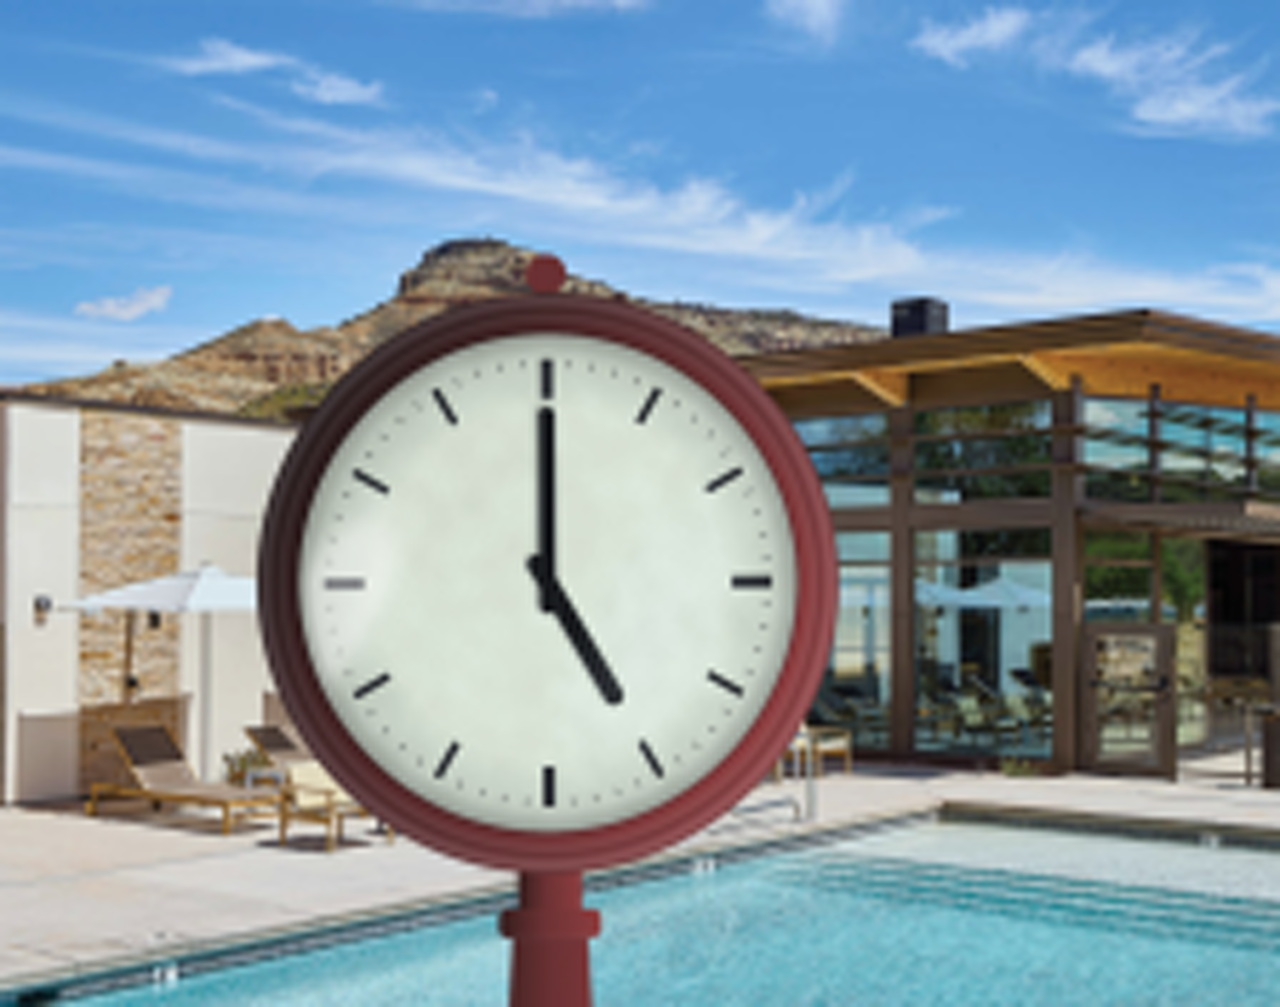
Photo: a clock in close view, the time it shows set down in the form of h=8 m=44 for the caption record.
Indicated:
h=5 m=0
